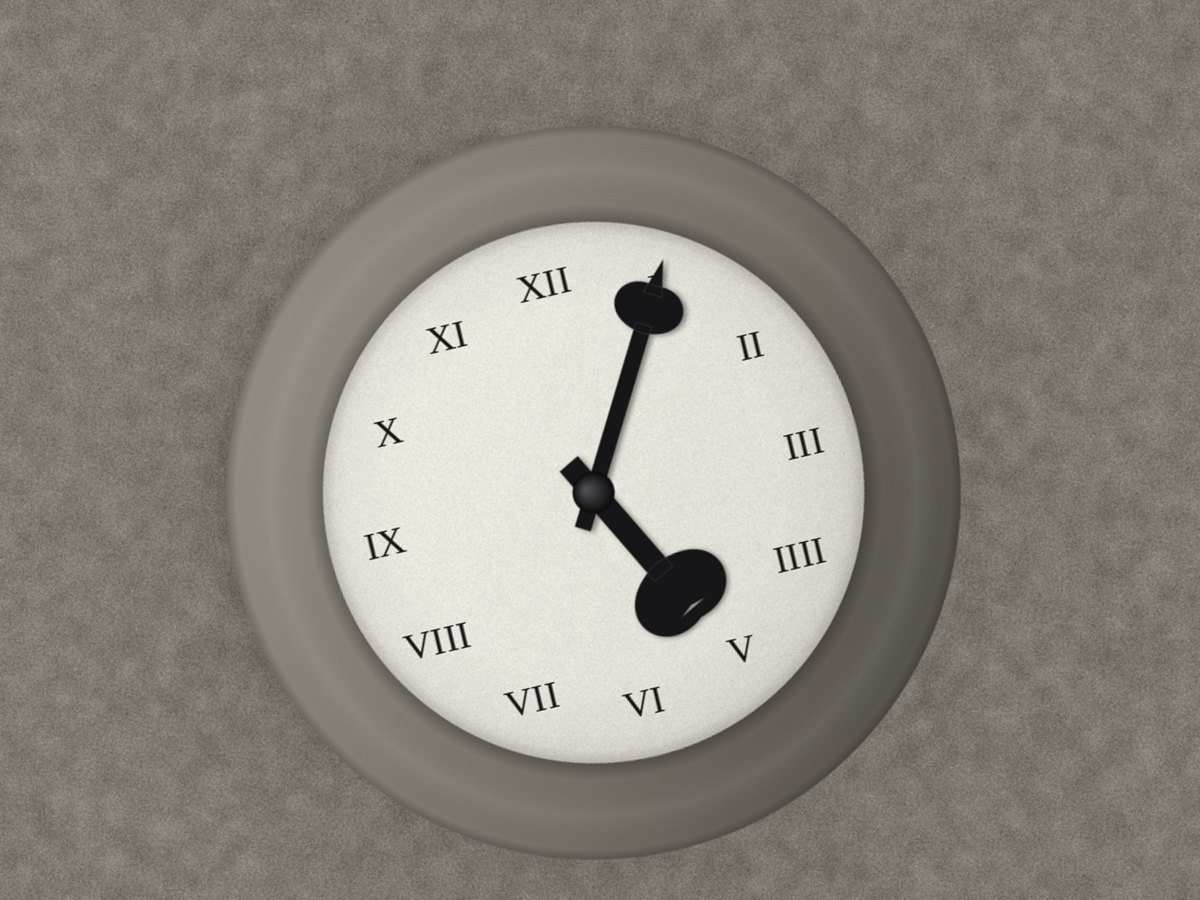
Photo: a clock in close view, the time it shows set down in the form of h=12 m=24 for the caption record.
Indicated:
h=5 m=5
